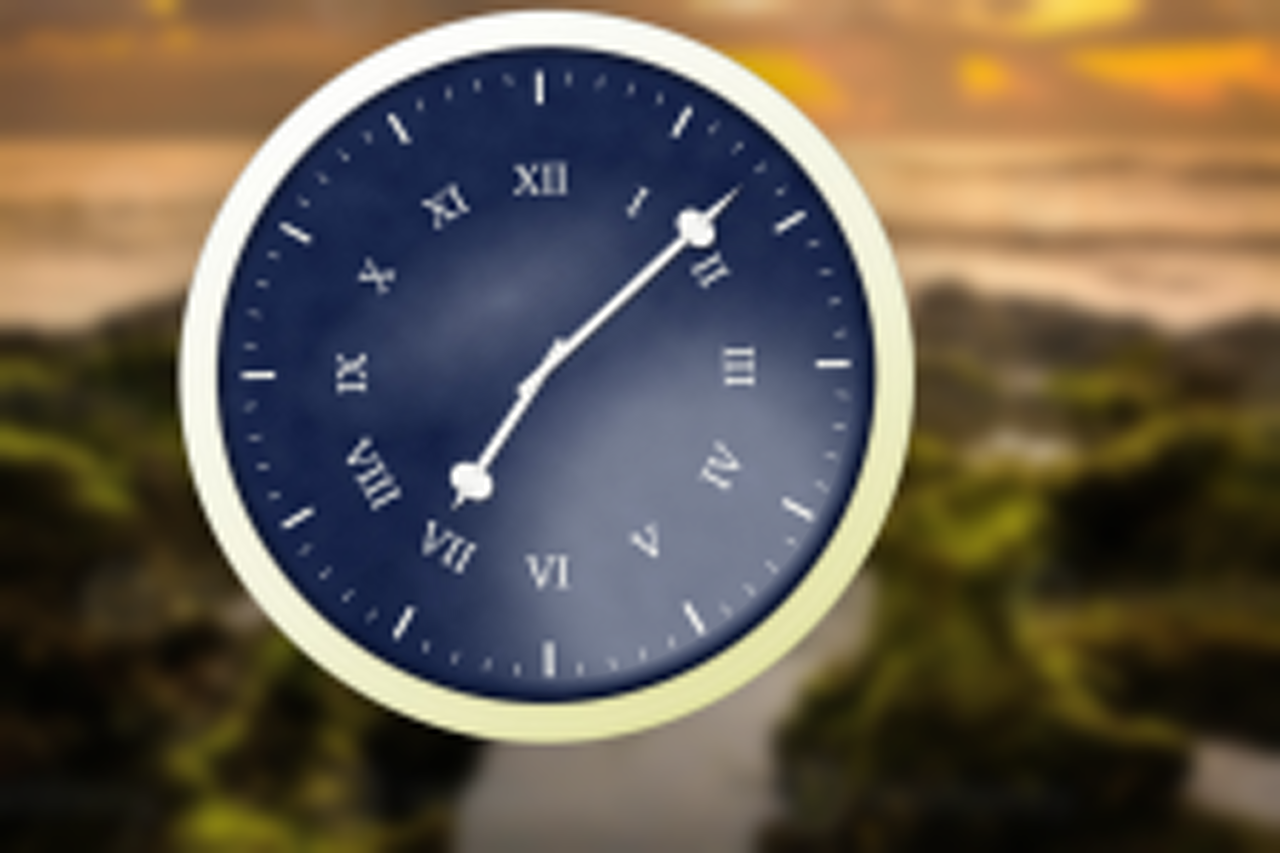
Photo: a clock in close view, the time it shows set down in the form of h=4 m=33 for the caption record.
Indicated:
h=7 m=8
